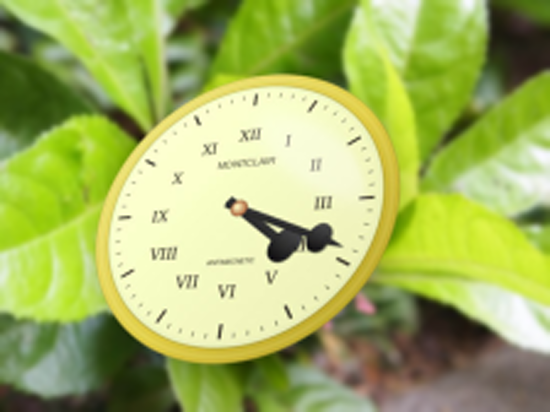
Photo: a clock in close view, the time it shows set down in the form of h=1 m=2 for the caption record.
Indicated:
h=4 m=19
